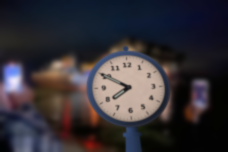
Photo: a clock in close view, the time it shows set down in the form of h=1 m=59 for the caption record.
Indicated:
h=7 m=50
